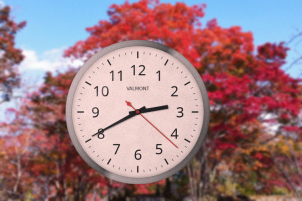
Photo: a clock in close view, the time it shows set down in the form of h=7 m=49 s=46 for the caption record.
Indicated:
h=2 m=40 s=22
